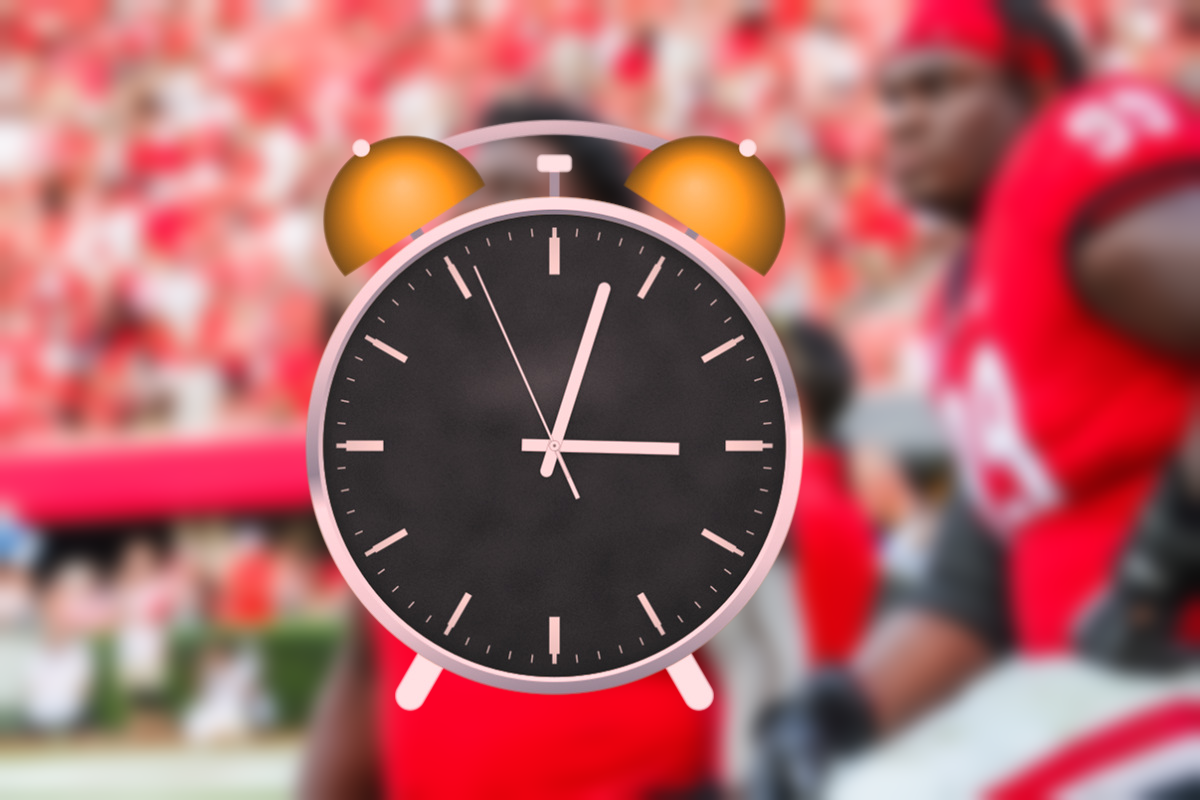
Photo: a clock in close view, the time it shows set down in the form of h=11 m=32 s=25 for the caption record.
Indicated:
h=3 m=2 s=56
